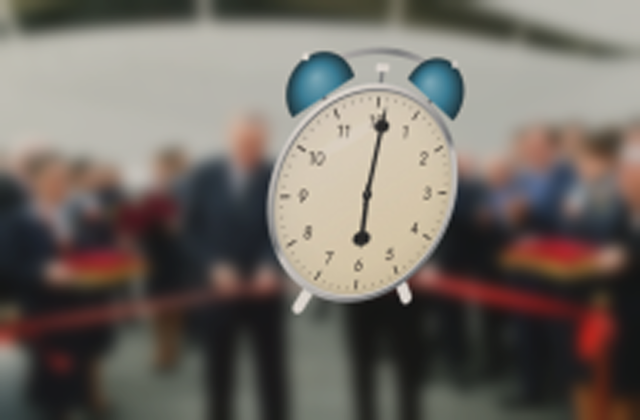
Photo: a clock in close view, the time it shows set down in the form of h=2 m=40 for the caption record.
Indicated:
h=6 m=1
